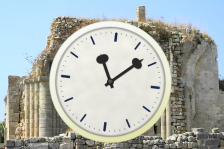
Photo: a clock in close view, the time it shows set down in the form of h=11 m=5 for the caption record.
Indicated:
h=11 m=8
